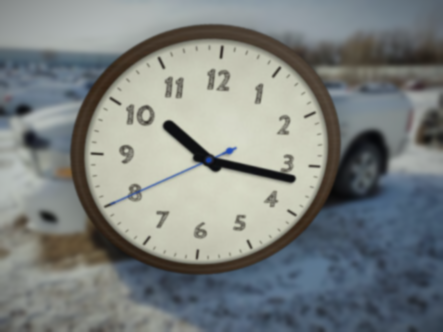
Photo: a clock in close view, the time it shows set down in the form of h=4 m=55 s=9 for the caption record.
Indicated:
h=10 m=16 s=40
